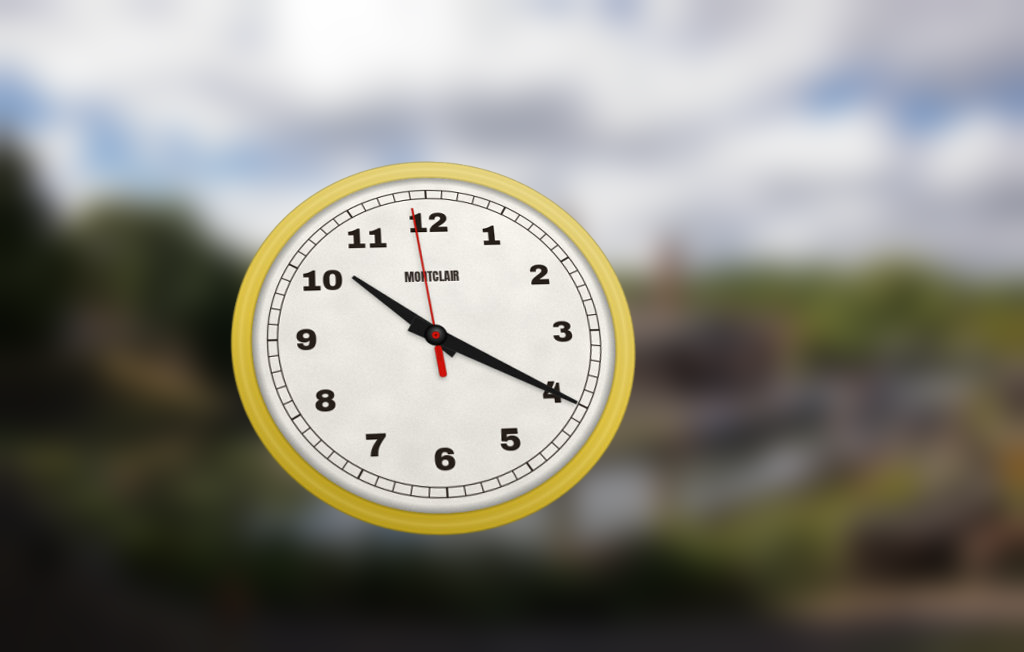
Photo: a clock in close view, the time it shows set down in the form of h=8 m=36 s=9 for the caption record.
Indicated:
h=10 m=19 s=59
